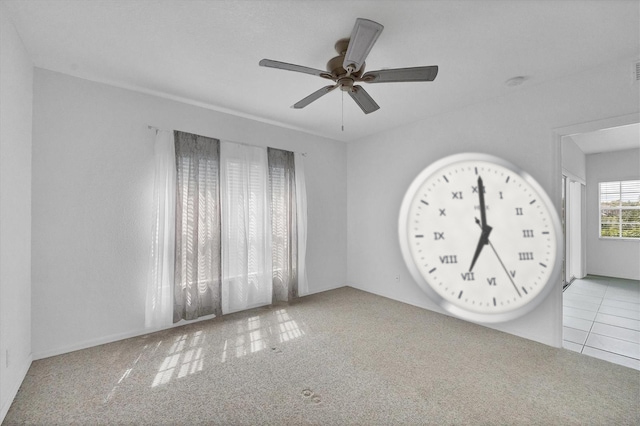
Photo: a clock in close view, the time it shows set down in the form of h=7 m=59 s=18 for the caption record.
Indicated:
h=7 m=0 s=26
